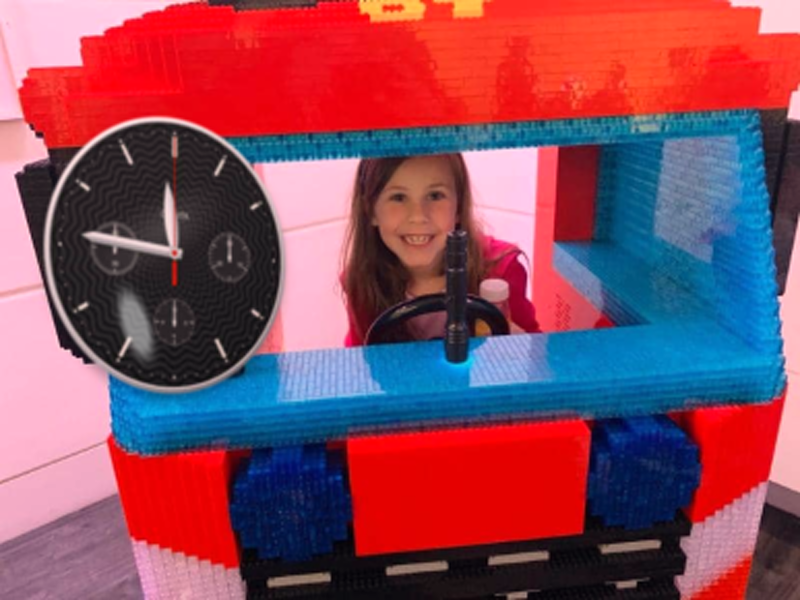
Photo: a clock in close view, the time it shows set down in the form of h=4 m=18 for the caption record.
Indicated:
h=11 m=46
